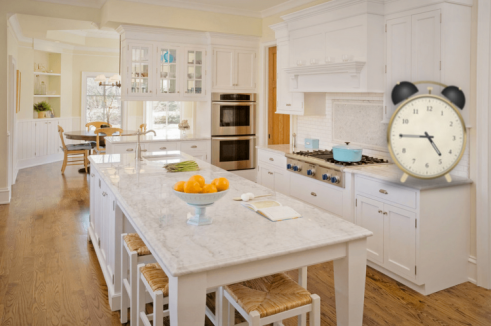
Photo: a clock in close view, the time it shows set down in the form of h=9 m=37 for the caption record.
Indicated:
h=4 m=45
